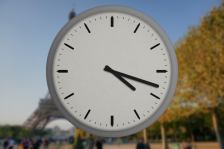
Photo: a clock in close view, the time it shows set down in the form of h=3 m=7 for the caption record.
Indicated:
h=4 m=18
